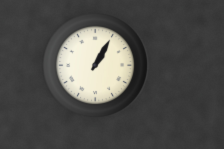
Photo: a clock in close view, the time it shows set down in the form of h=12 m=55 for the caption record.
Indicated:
h=1 m=5
